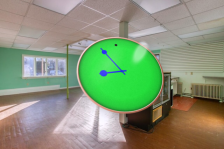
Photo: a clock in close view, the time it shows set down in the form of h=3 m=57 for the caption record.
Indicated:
h=8 m=55
